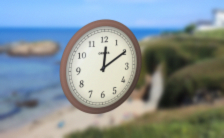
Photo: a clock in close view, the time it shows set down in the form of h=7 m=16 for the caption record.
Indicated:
h=12 m=10
